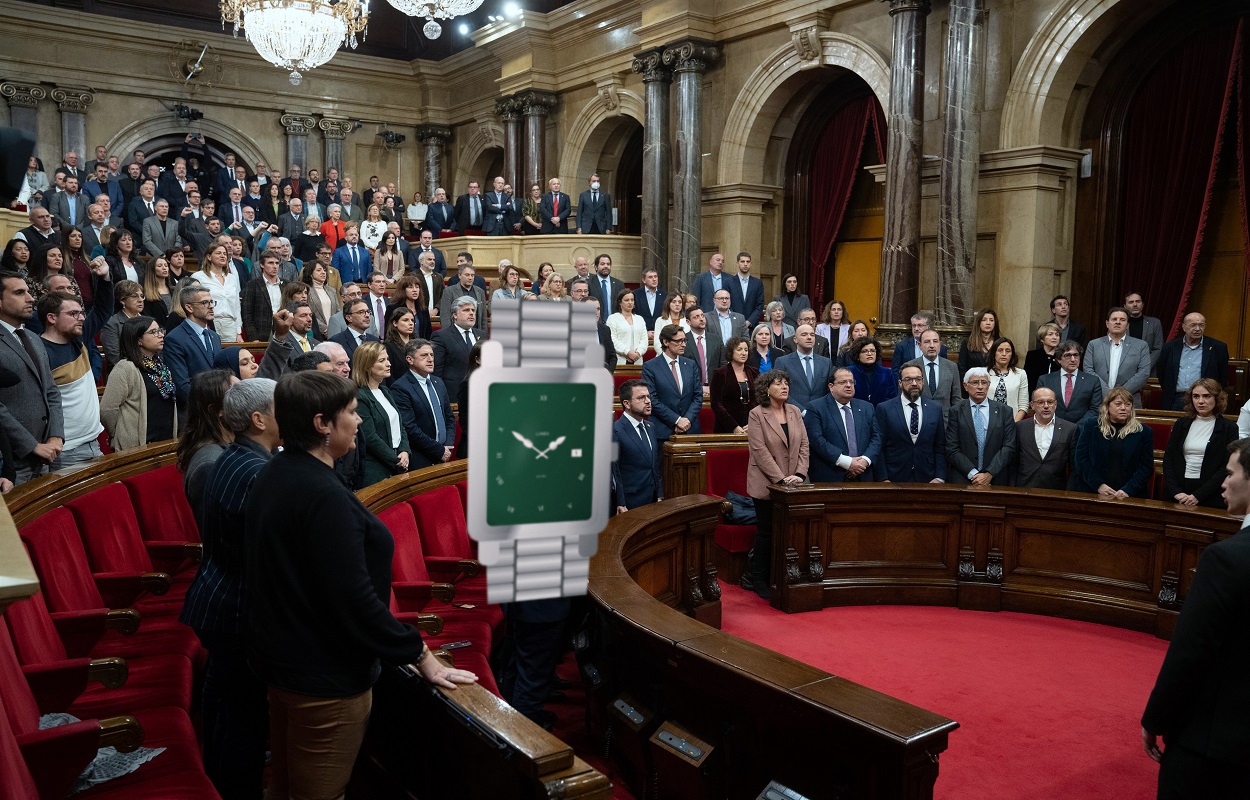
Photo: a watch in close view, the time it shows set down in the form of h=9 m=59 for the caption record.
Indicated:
h=1 m=51
